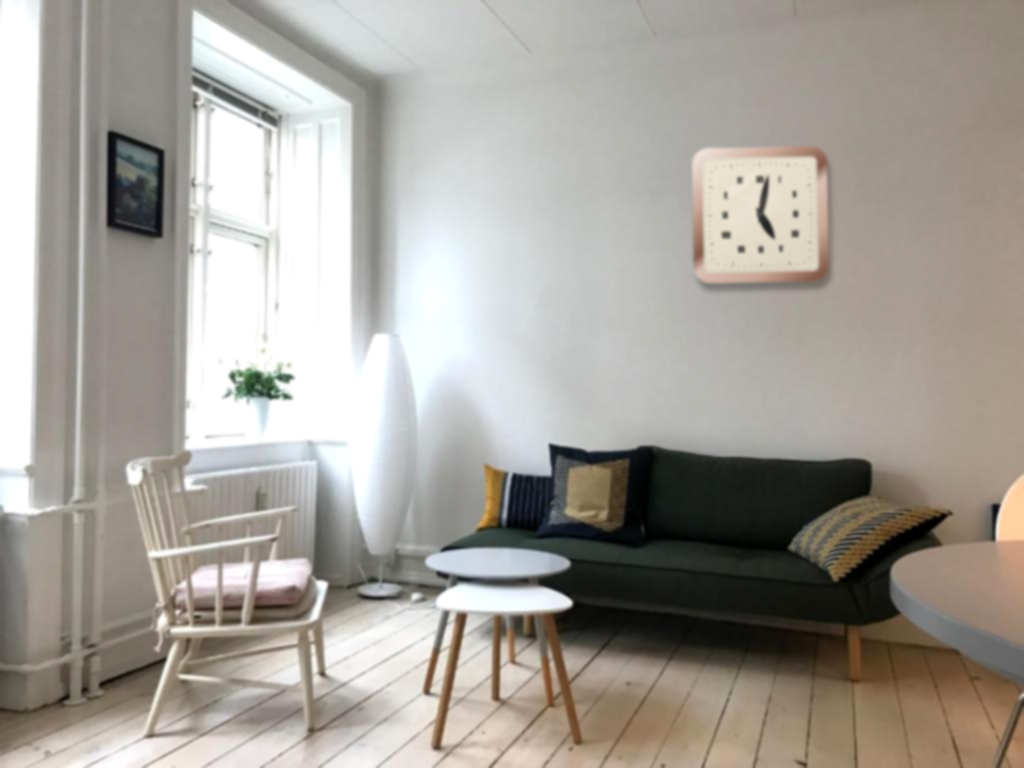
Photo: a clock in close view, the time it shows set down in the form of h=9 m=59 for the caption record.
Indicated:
h=5 m=2
